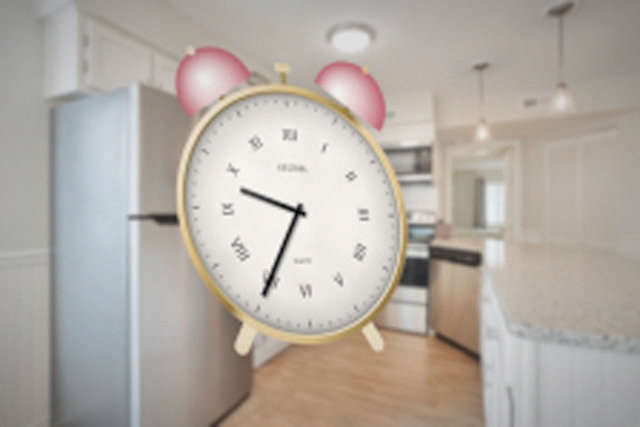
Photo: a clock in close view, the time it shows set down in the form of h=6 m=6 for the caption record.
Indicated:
h=9 m=35
